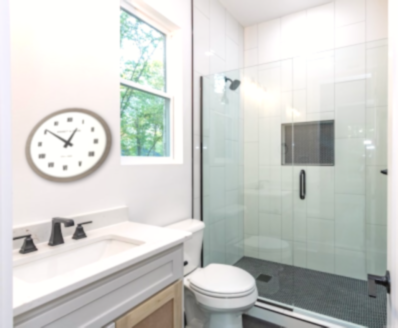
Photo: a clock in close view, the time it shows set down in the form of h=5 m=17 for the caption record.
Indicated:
h=12 m=51
